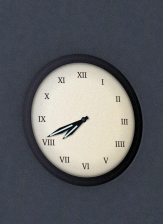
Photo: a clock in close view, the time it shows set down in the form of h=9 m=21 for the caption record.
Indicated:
h=7 m=41
